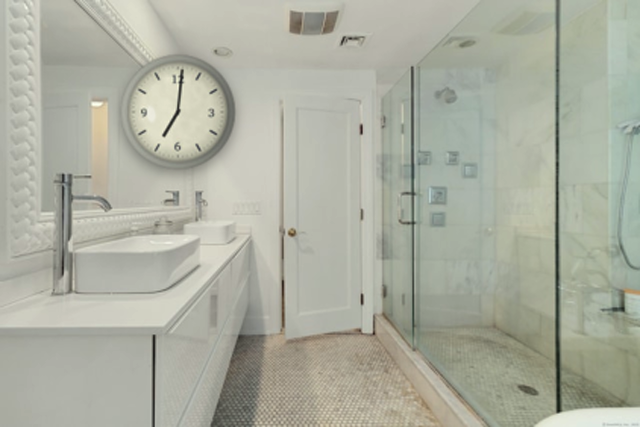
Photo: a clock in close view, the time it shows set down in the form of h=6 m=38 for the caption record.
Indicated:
h=7 m=1
